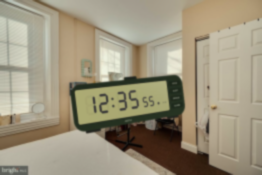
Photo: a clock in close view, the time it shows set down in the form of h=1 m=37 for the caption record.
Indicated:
h=12 m=35
